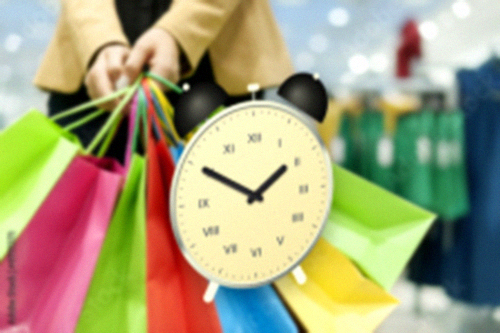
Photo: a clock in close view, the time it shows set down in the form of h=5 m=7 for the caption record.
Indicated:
h=1 m=50
